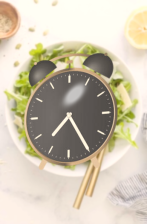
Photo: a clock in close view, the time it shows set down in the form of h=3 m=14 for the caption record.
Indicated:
h=7 m=25
